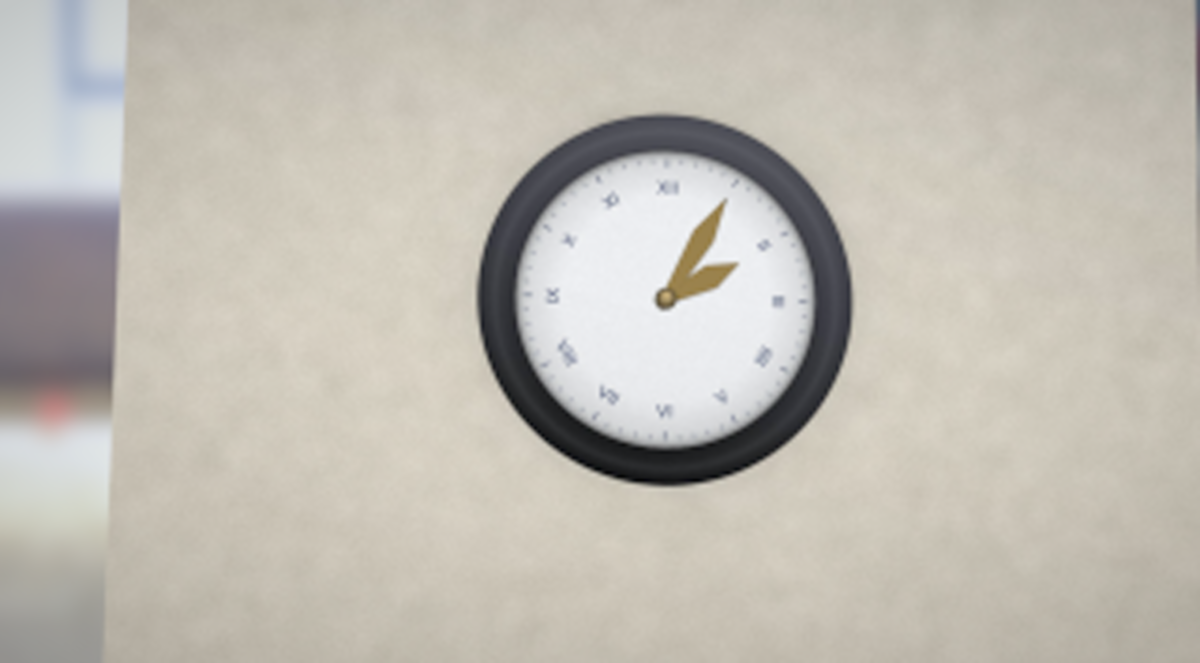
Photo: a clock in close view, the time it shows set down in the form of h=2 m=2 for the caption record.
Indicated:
h=2 m=5
